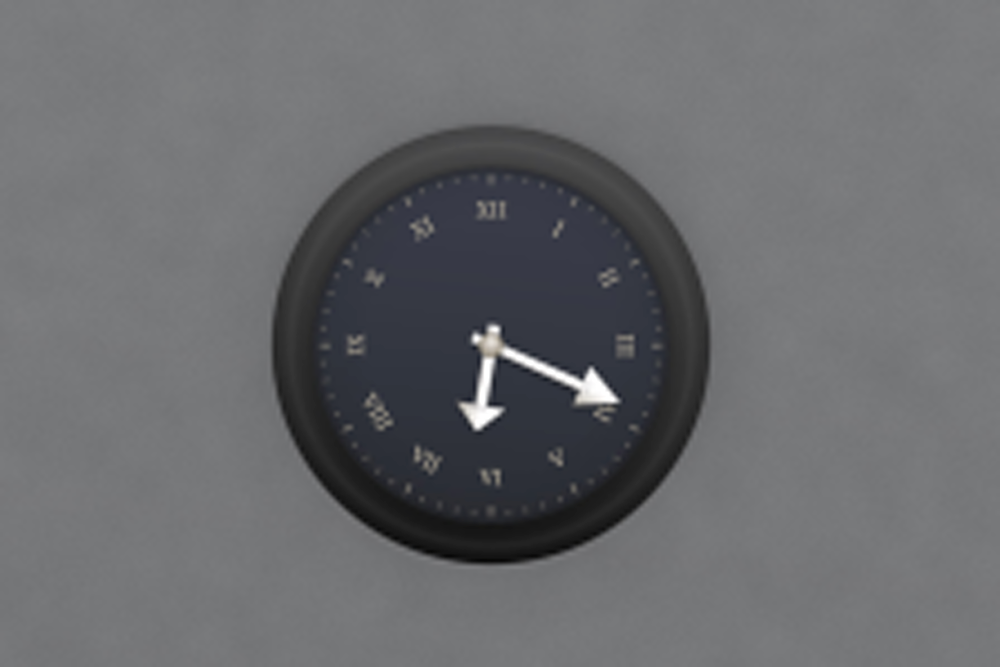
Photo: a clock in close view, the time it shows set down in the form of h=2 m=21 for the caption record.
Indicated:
h=6 m=19
